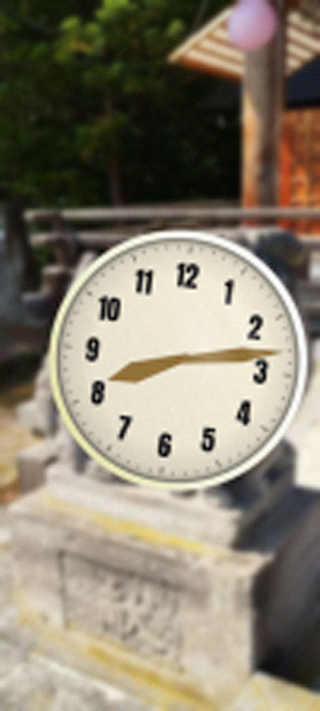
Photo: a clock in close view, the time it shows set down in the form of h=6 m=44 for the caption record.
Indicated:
h=8 m=13
